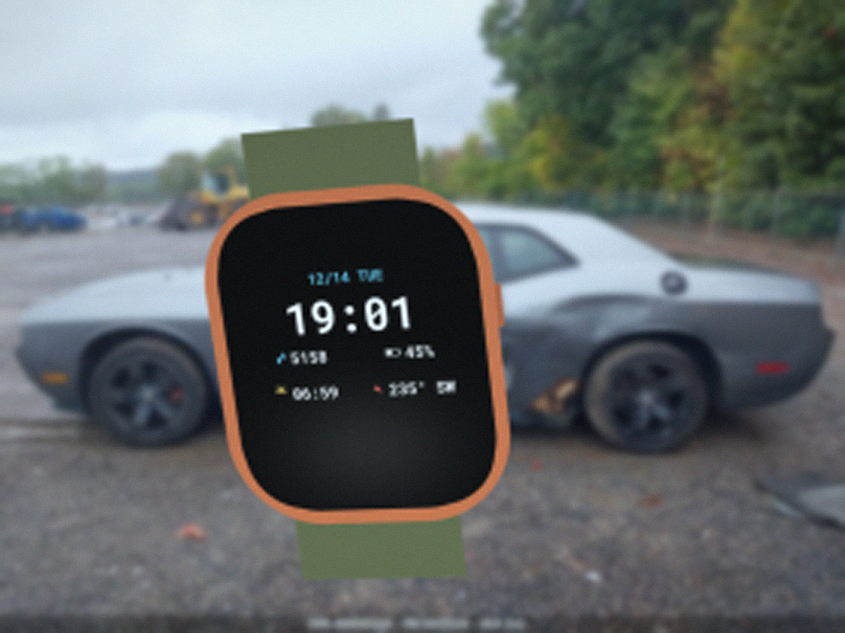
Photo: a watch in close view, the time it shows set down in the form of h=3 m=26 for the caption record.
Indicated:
h=19 m=1
